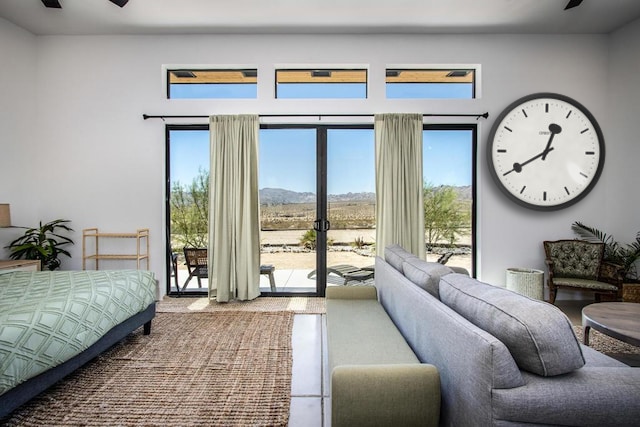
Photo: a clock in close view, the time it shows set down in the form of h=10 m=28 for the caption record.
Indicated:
h=12 m=40
